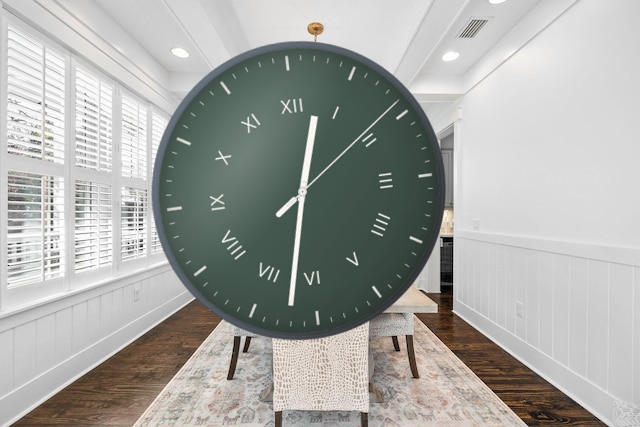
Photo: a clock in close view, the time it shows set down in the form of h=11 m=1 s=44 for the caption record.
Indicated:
h=12 m=32 s=9
